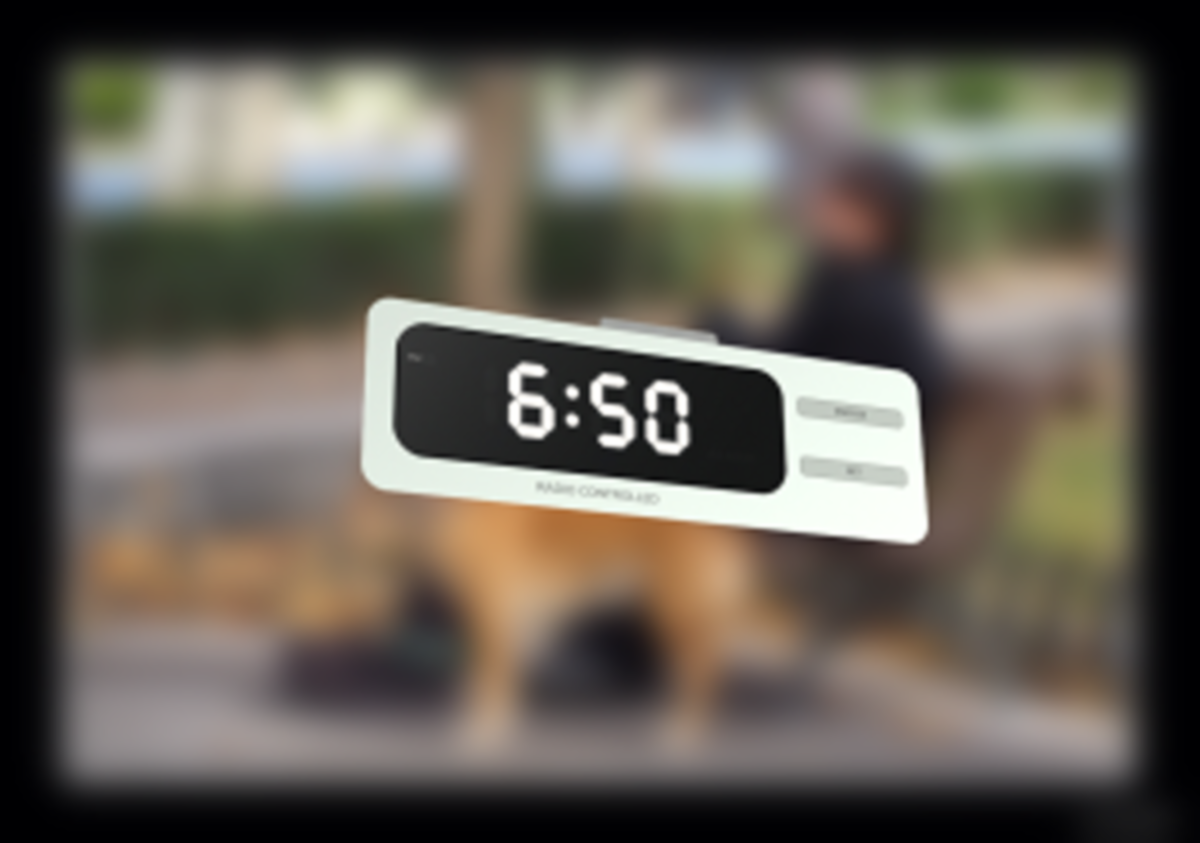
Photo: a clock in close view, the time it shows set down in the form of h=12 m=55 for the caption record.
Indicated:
h=6 m=50
